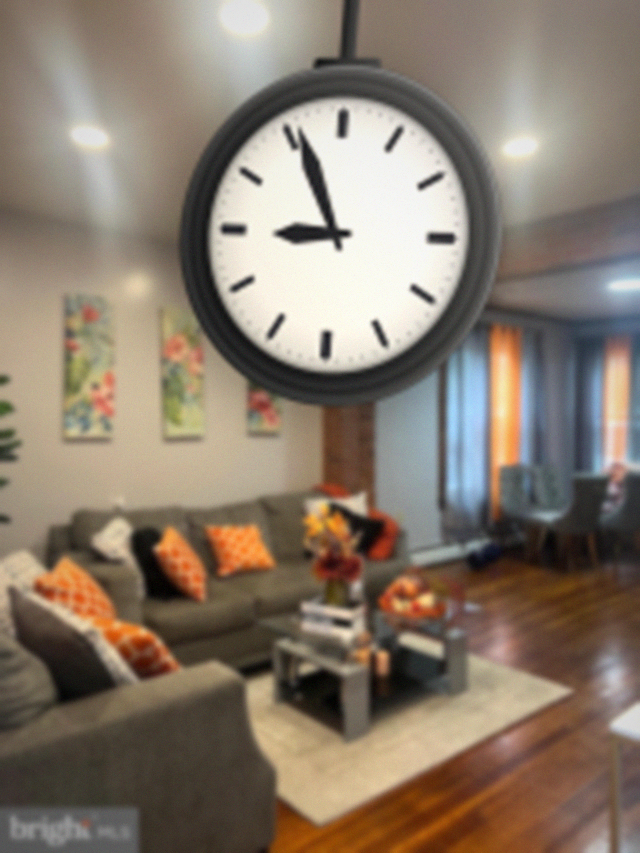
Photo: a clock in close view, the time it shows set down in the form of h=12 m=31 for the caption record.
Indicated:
h=8 m=56
